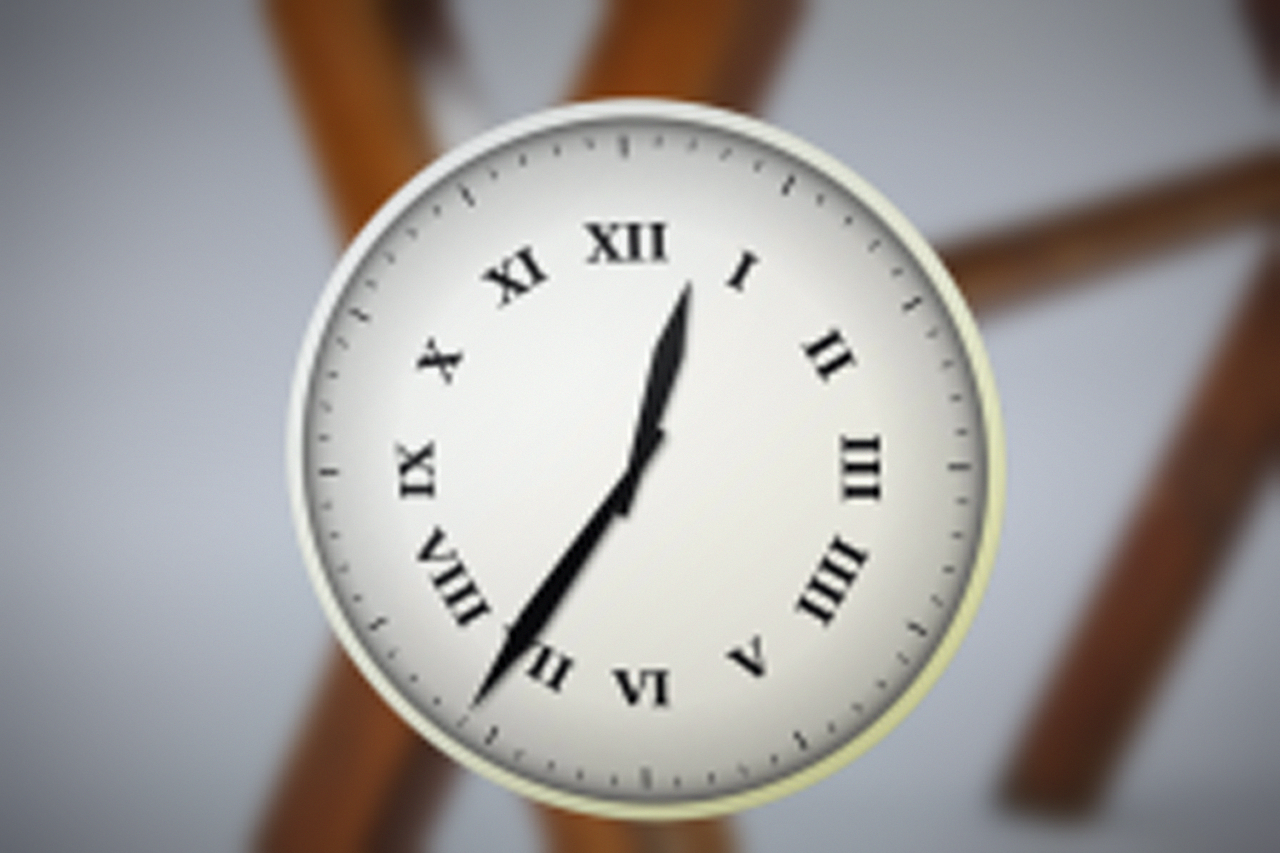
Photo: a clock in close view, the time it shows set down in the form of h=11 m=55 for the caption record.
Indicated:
h=12 m=36
